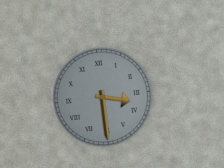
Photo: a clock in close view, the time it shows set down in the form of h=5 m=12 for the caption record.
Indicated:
h=3 m=30
